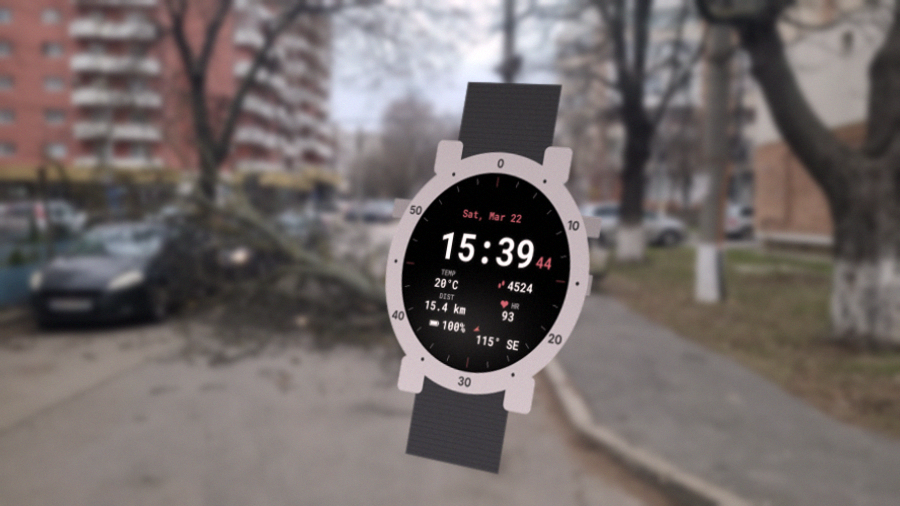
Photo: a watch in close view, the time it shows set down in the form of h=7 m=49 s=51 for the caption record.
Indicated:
h=15 m=39 s=44
